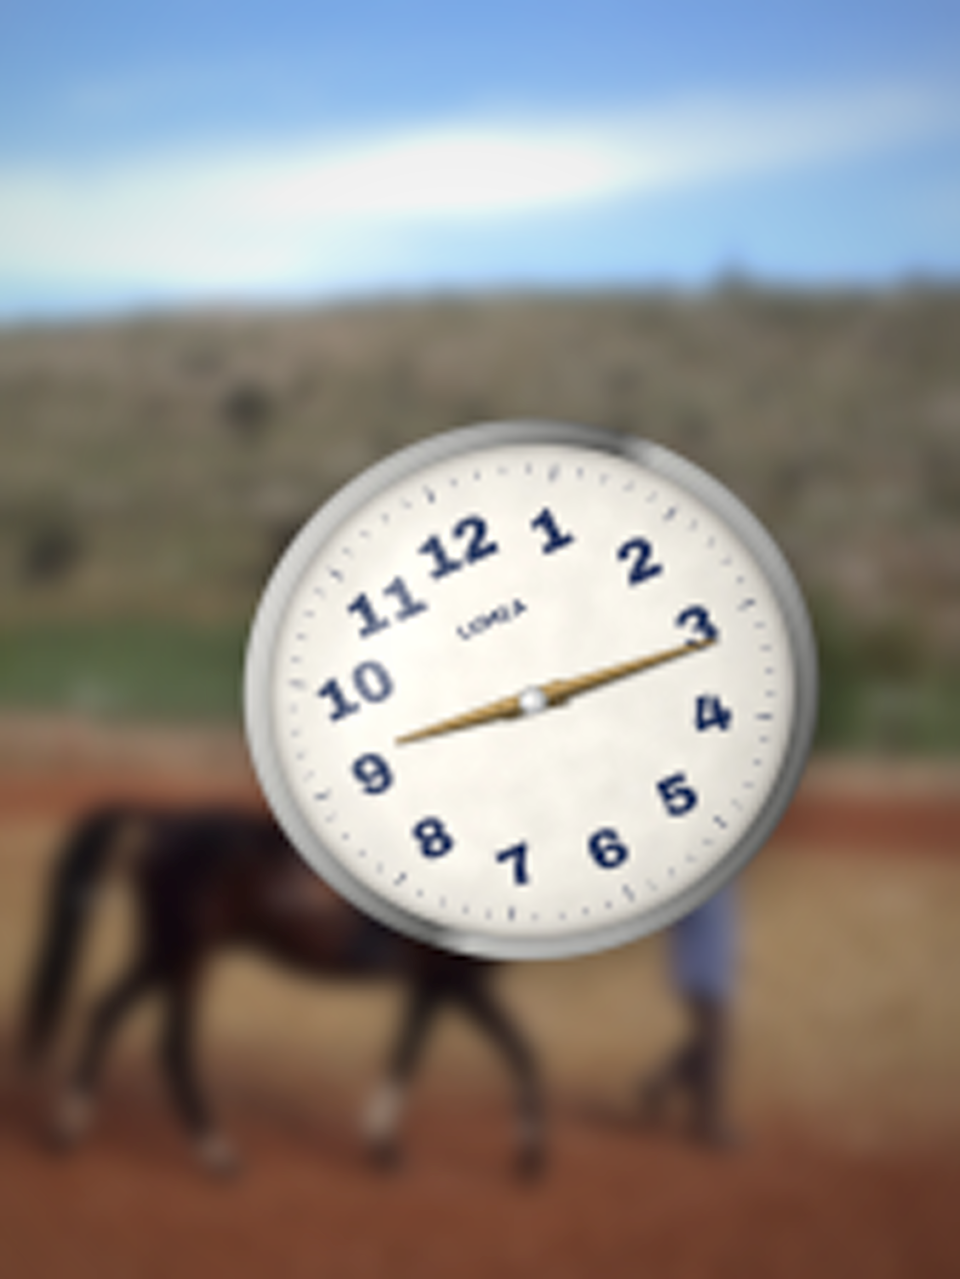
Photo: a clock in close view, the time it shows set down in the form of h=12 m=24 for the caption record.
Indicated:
h=9 m=16
